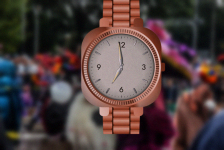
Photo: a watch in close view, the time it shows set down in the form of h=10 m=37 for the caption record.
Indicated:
h=6 m=59
